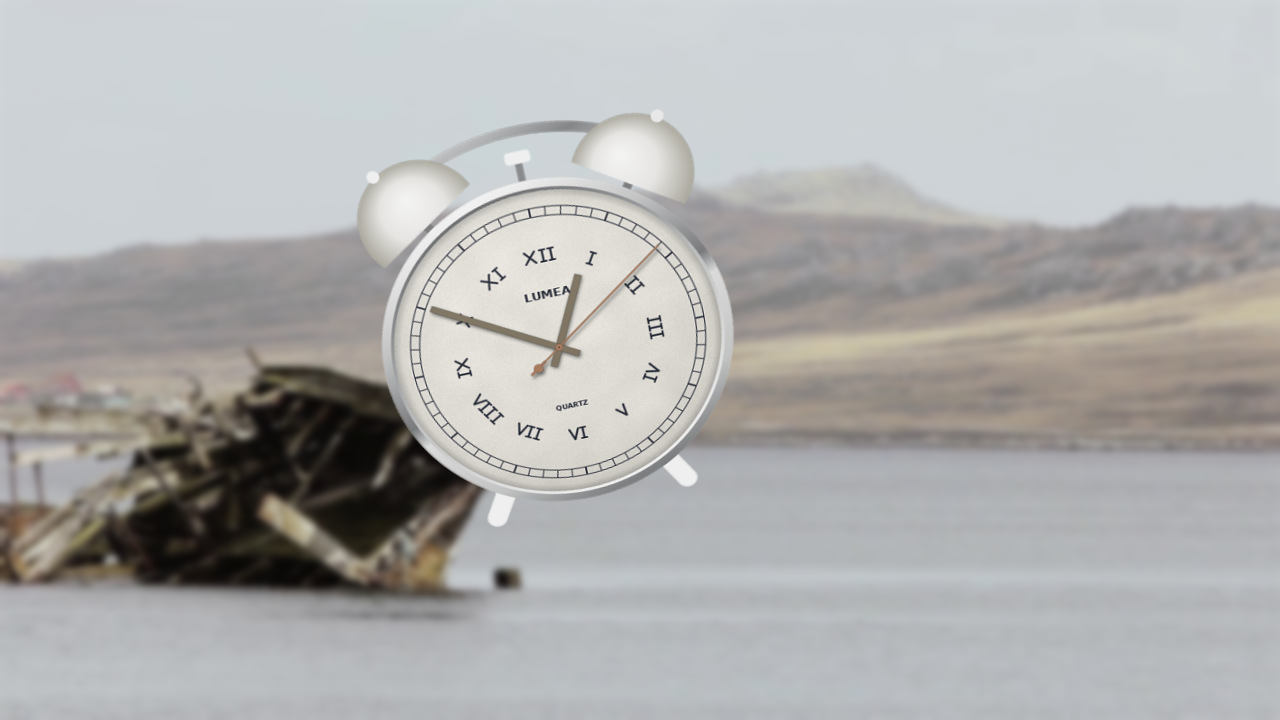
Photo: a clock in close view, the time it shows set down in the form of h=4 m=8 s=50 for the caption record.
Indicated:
h=12 m=50 s=9
